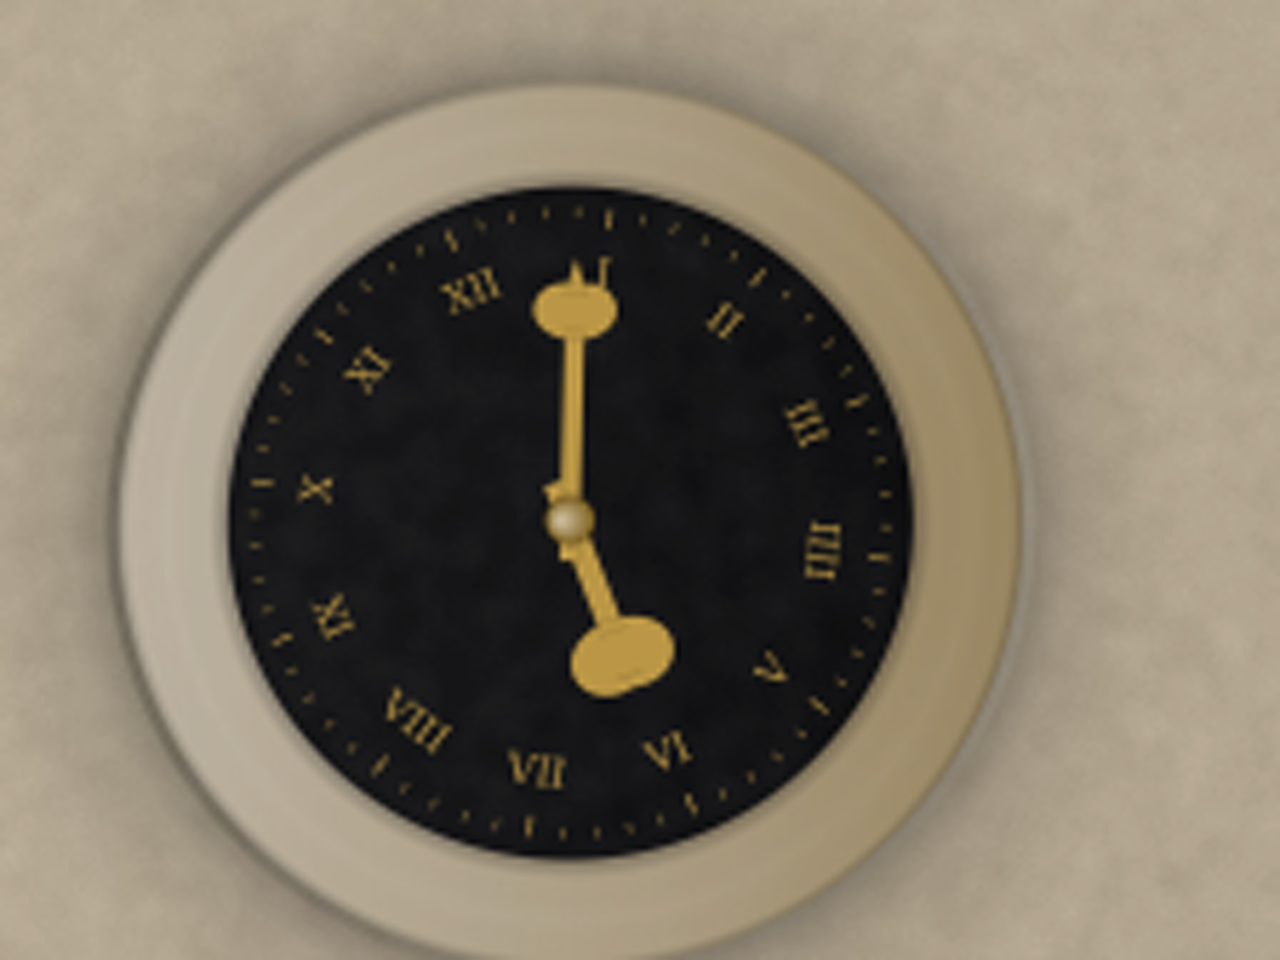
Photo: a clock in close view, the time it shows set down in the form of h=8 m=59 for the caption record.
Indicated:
h=6 m=4
